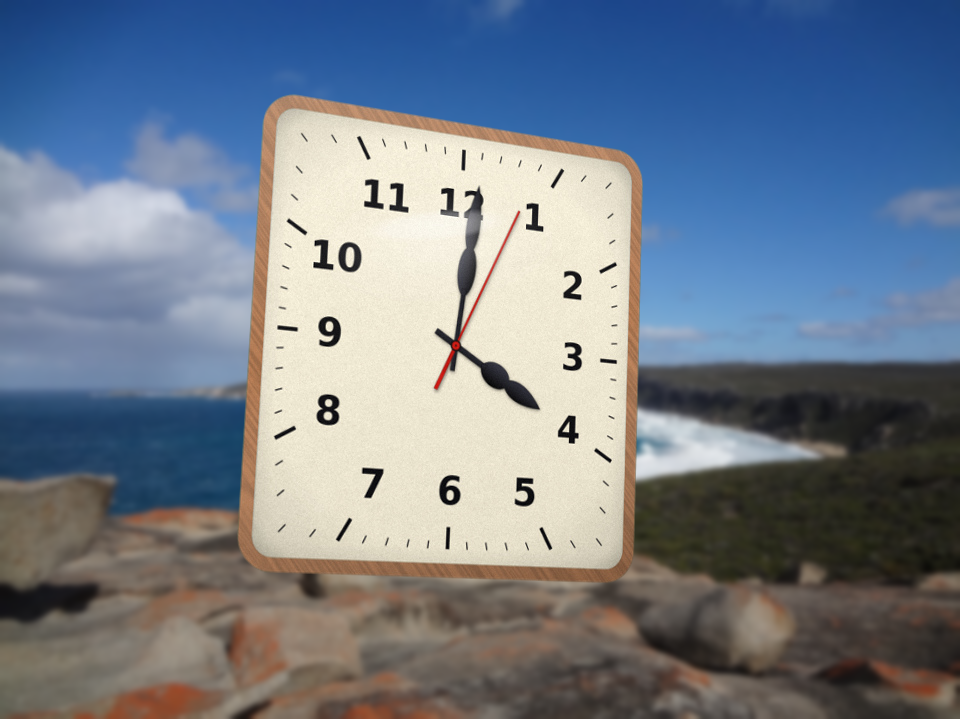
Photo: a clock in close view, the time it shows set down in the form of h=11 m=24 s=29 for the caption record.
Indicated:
h=4 m=1 s=4
